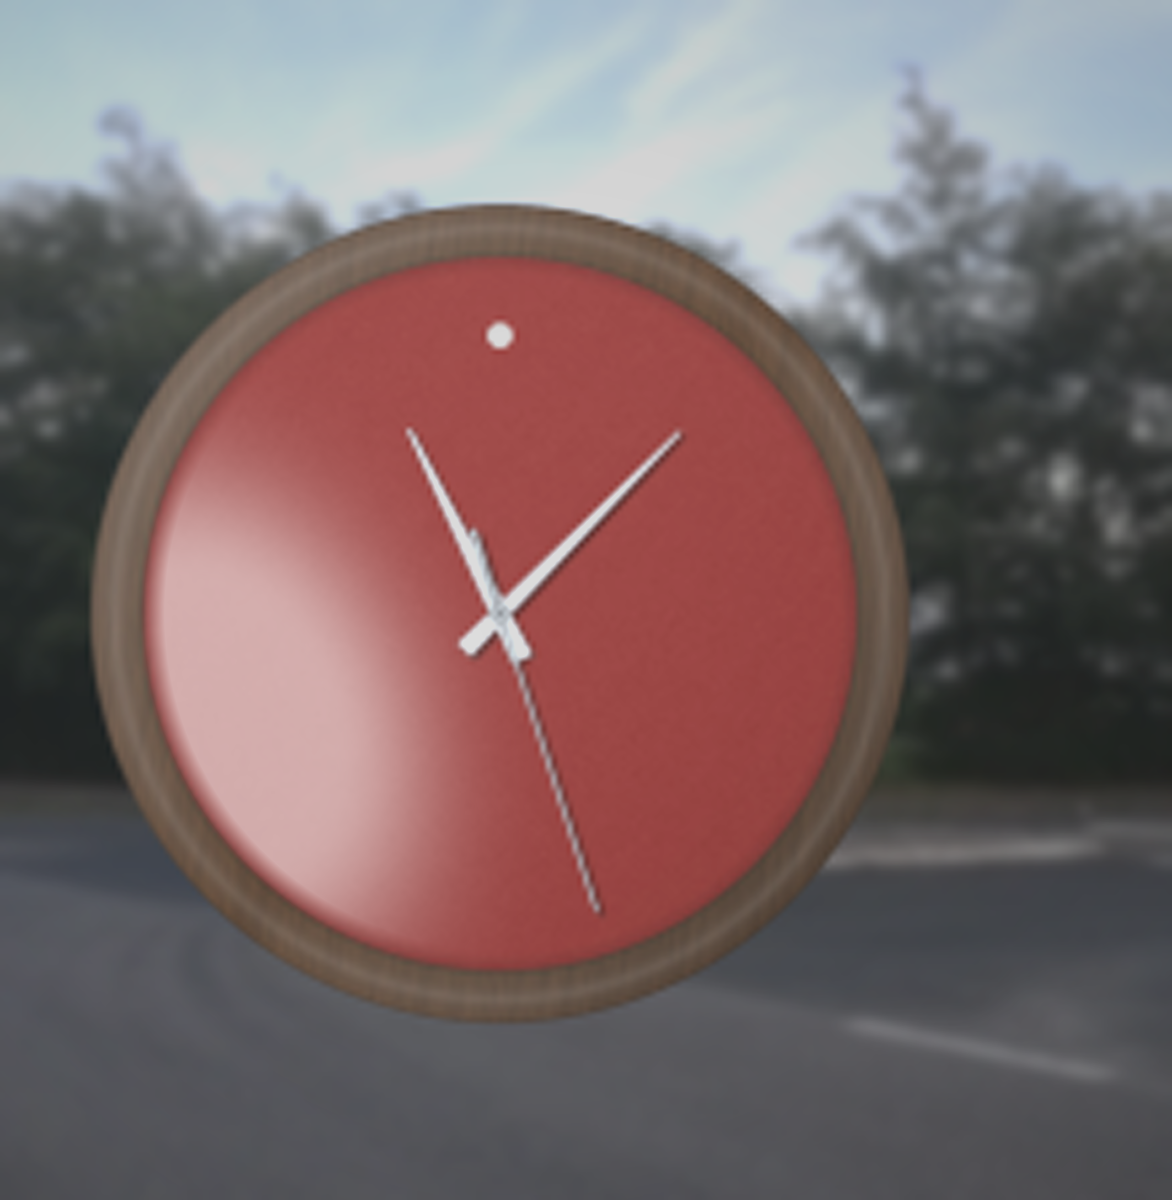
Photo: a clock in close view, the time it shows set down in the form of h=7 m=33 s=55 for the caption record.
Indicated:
h=11 m=7 s=27
